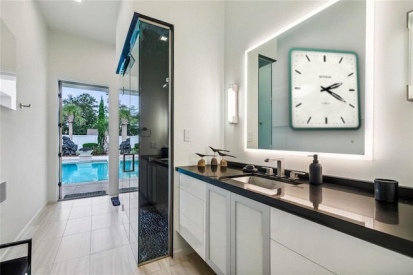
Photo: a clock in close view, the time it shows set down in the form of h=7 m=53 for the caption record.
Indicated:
h=2 m=20
